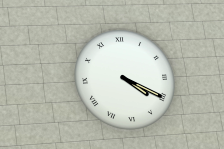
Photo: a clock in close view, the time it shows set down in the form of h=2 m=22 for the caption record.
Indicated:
h=4 m=20
